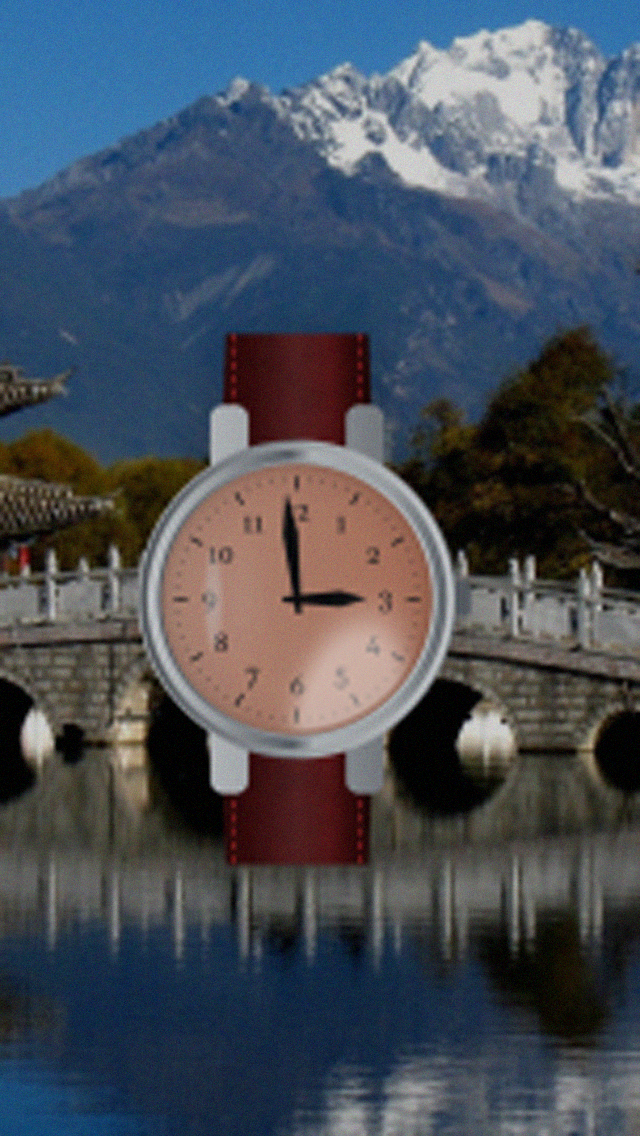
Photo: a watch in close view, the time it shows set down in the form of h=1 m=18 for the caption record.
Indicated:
h=2 m=59
